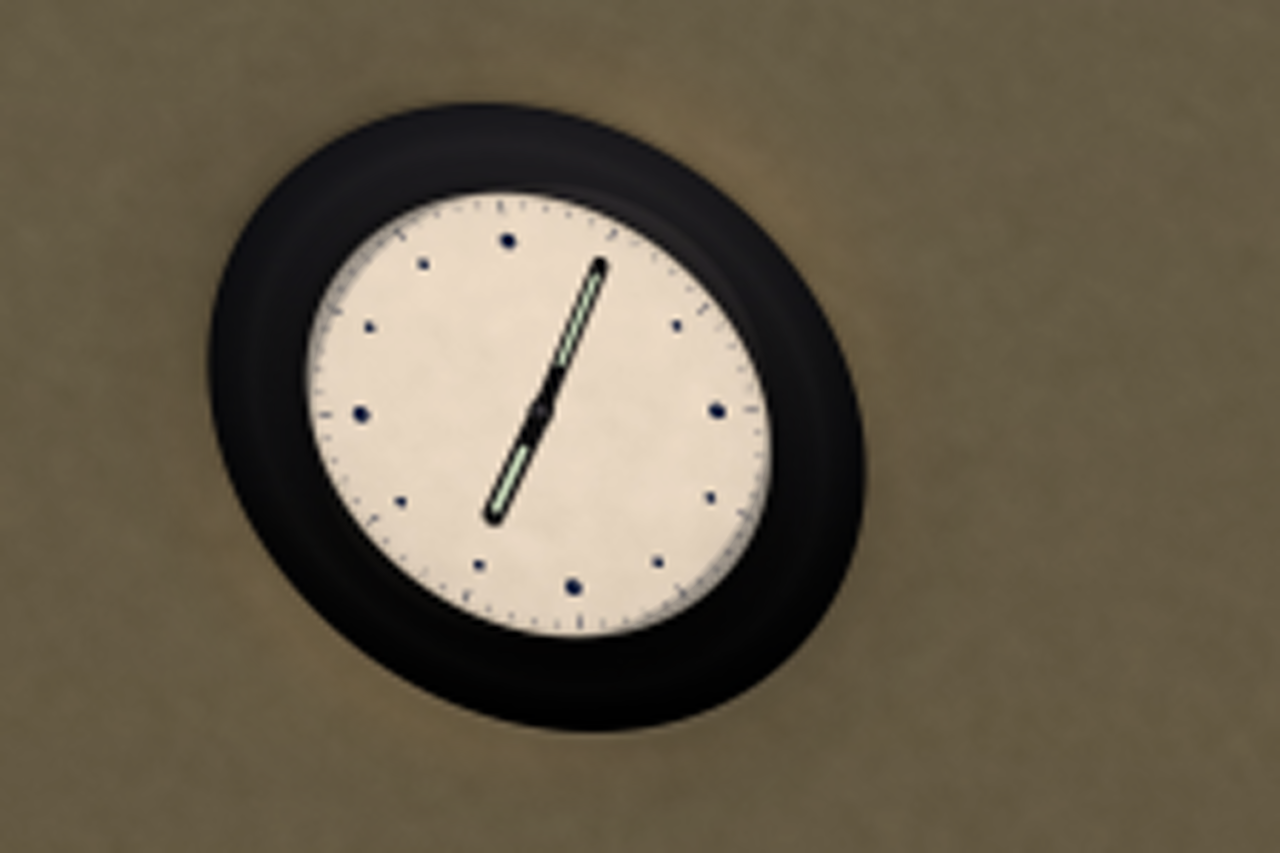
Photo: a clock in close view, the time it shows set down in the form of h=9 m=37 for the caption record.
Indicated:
h=7 m=5
